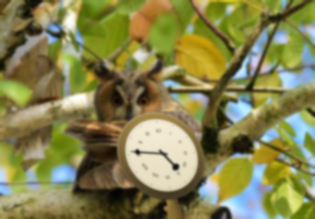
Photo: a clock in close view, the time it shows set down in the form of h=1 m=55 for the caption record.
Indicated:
h=4 m=46
